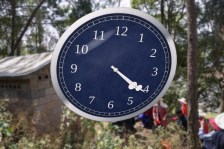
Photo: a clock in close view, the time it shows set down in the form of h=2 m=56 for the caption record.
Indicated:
h=4 m=21
